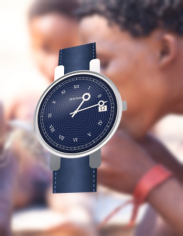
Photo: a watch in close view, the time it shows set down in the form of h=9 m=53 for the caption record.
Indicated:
h=1 m=13
